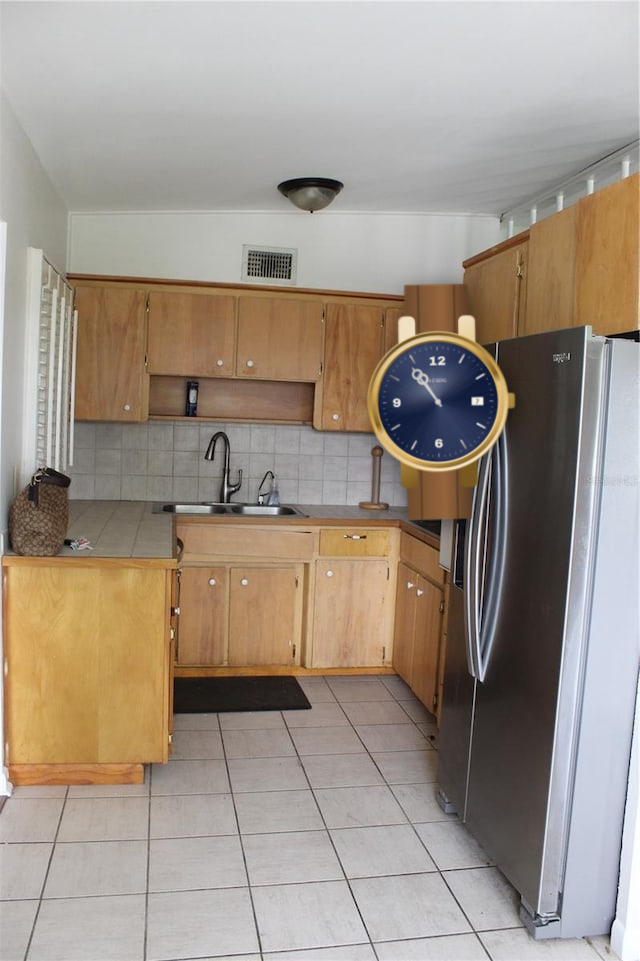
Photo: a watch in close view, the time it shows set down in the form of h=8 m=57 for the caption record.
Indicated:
h=10 m=54
